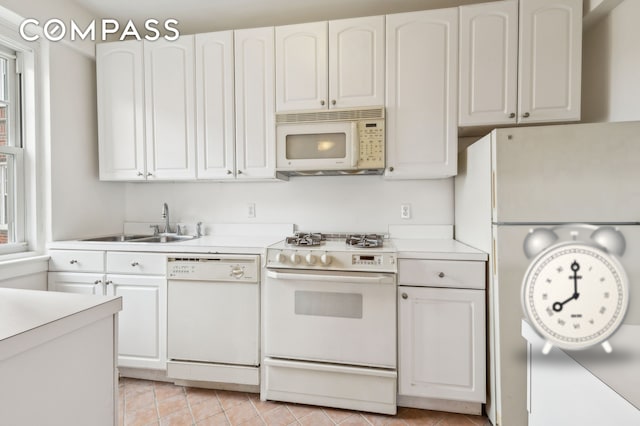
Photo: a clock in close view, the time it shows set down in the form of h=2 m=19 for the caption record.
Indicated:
h=8 m=0
